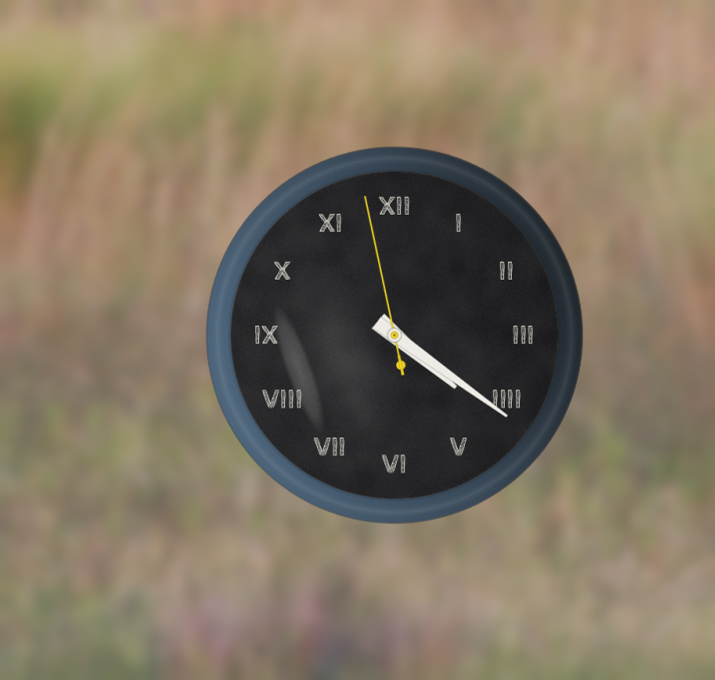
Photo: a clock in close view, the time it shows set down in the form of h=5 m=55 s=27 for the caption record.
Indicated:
h=4 m=20 s=58
